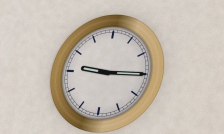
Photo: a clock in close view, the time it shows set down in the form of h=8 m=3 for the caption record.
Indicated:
h=9 m=15
